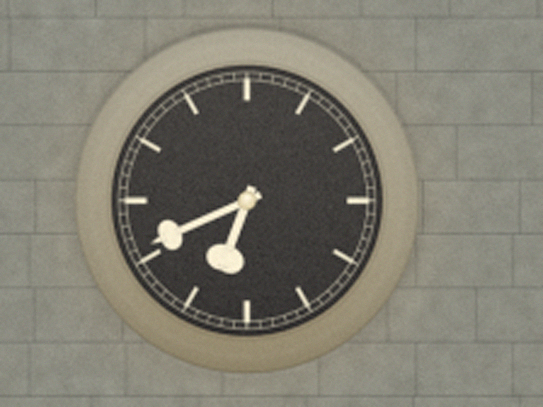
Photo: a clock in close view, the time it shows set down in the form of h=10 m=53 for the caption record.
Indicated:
h=6 m=41
